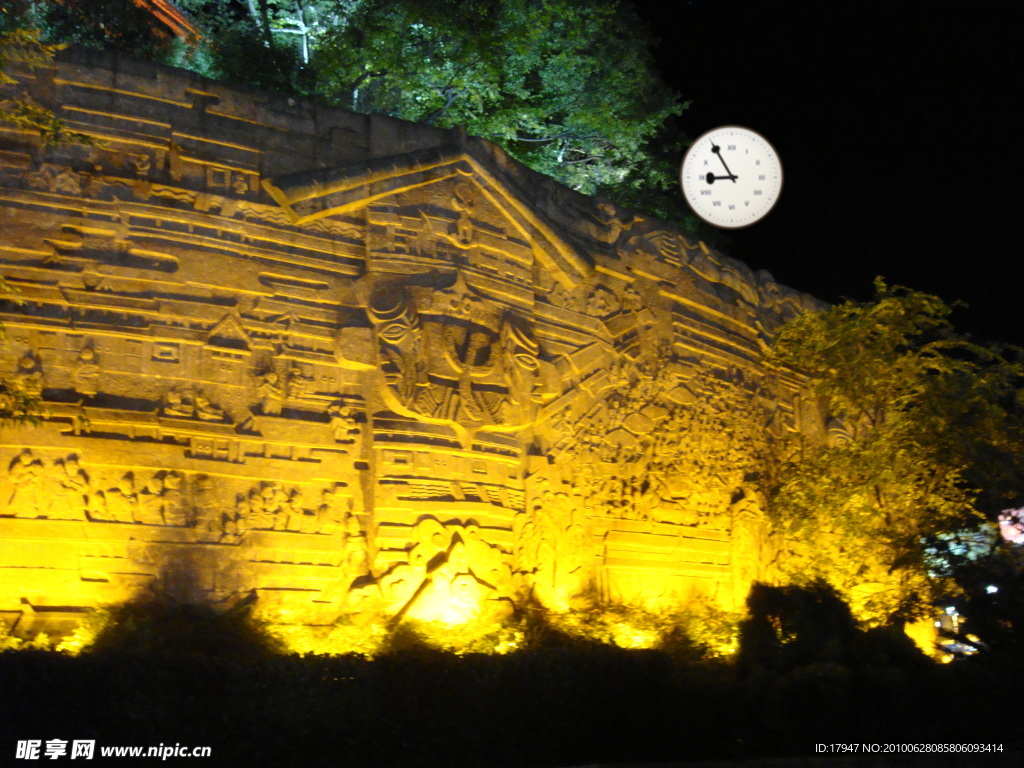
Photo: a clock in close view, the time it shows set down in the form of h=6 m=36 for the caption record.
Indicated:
h=8 m=55
